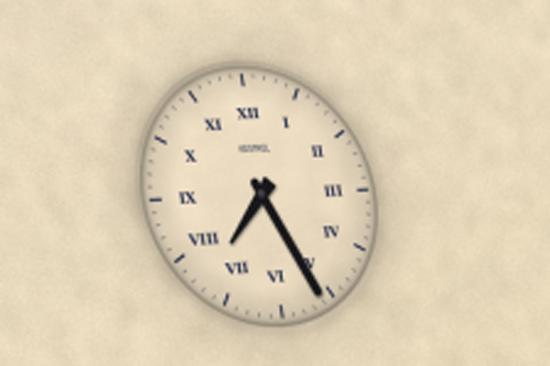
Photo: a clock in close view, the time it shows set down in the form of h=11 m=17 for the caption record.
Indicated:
h=7 m=26
